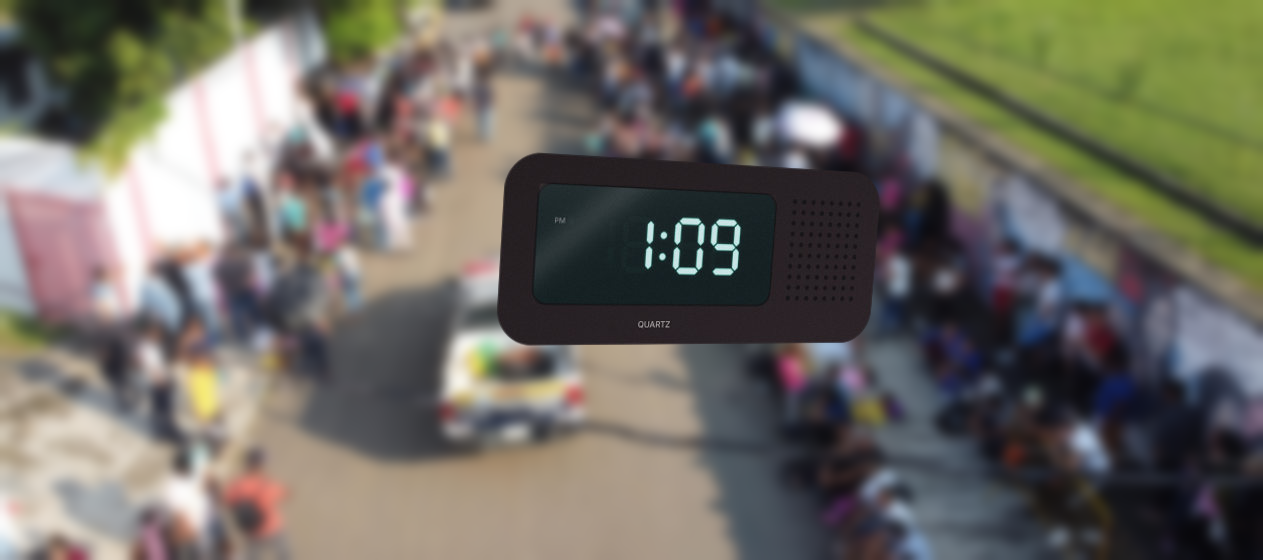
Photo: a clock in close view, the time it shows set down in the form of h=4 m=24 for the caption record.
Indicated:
h=1 m=9
